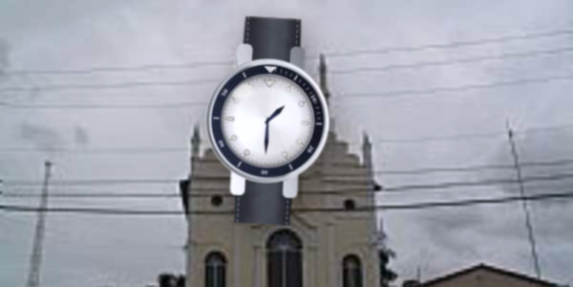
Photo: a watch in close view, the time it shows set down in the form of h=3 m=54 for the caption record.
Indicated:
h=1 m=30
